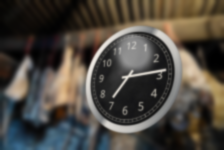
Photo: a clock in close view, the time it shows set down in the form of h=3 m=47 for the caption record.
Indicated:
h=7 m=14
